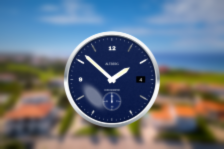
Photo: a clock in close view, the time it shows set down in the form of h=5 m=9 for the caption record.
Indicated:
h=1 m=52
